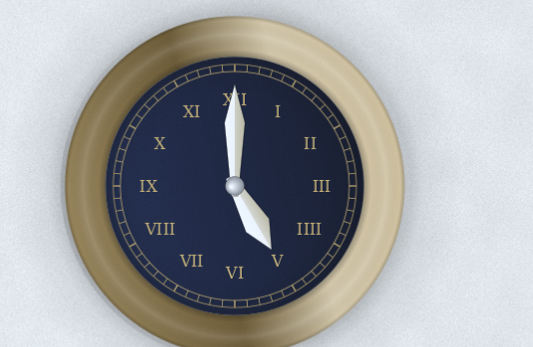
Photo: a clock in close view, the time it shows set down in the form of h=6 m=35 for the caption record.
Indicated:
h=5 m=0
